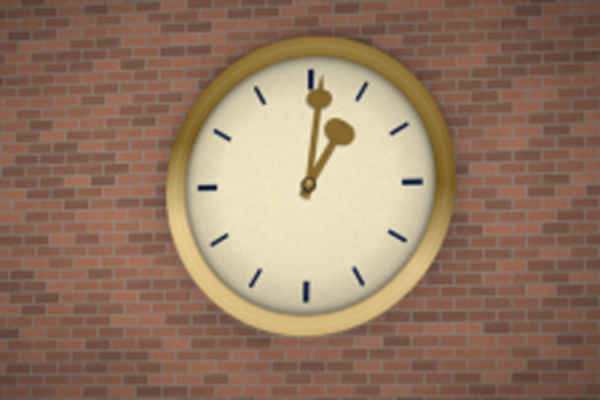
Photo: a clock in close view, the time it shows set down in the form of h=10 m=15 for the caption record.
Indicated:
h=1 m=1
